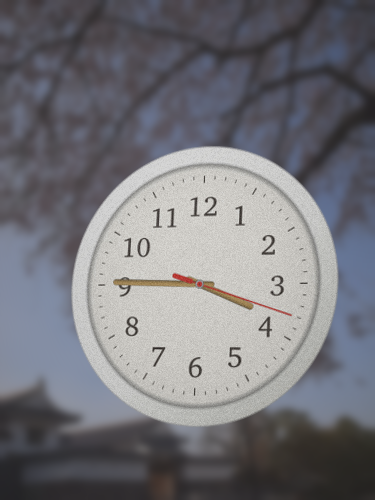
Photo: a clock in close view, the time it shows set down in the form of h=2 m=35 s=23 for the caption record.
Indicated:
h=3 m=45 s=18
